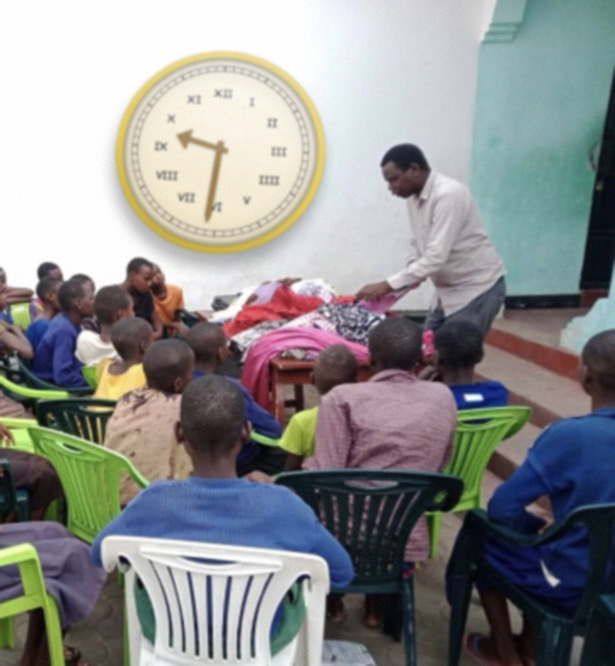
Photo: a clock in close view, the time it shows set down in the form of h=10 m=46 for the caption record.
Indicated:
h=9 m=31
